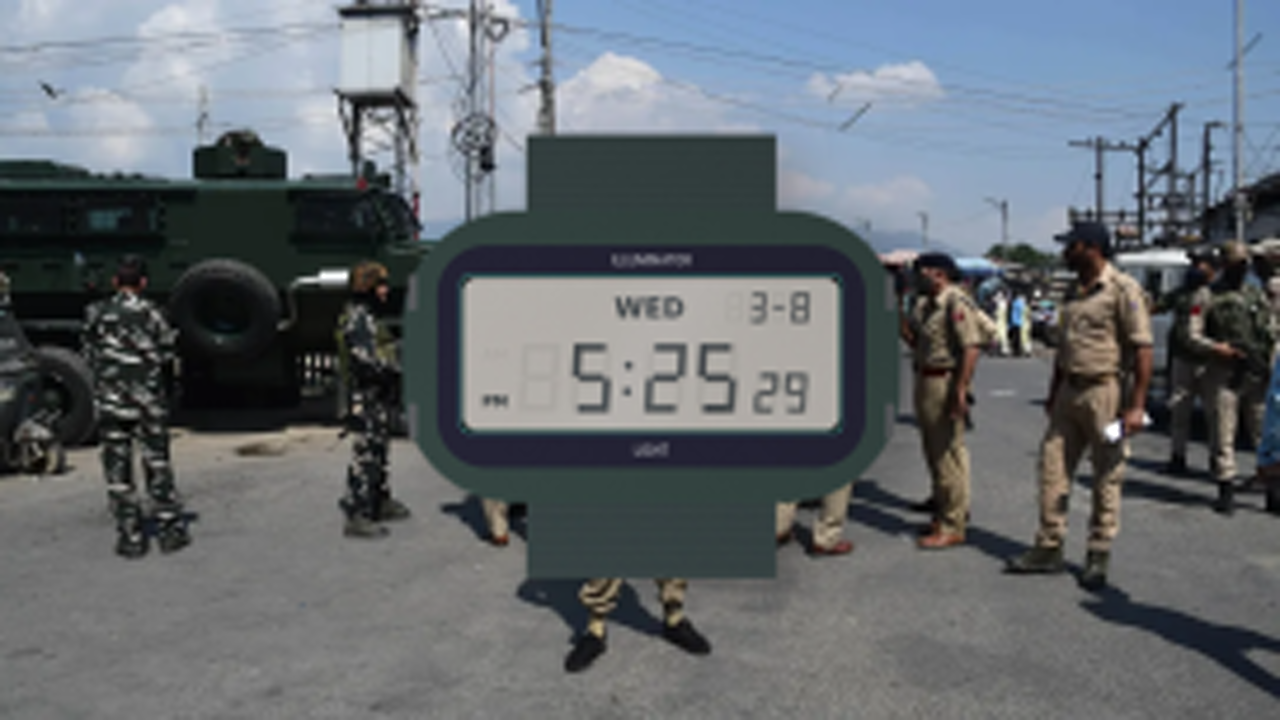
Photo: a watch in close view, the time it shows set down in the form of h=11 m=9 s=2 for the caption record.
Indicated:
h=5 m=25 s=29
